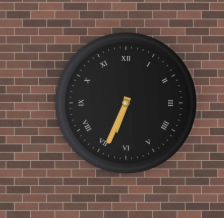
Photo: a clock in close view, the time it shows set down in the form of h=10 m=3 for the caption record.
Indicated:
h=6 m=34
